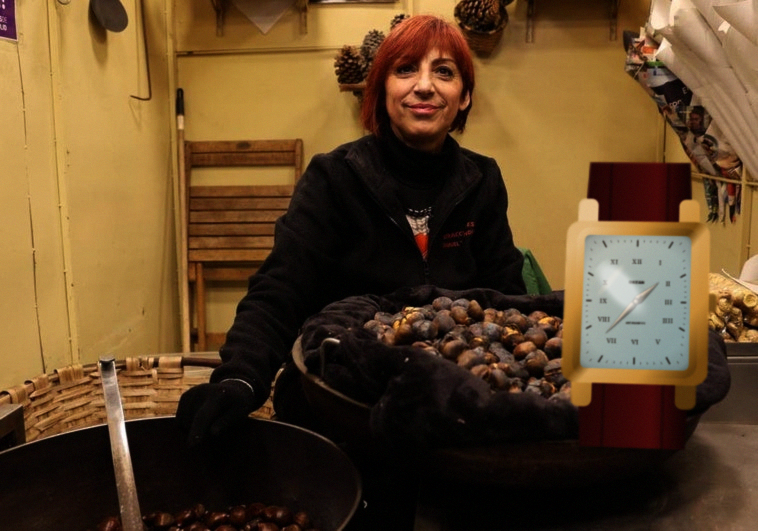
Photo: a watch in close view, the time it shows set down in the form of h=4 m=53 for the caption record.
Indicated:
h=1 m=37
